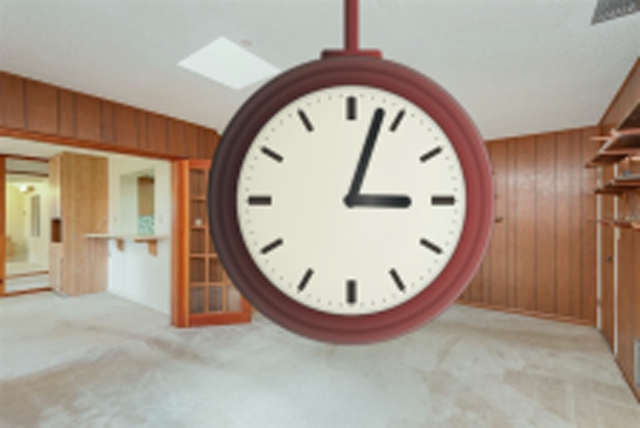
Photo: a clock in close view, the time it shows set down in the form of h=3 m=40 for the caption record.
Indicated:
h=3 m=3
